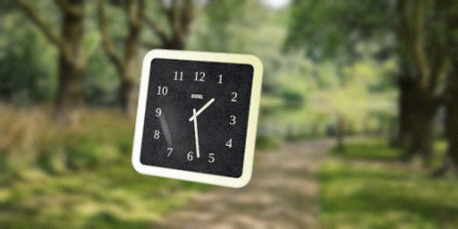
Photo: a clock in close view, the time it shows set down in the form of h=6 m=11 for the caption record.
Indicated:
h=1 m=28
